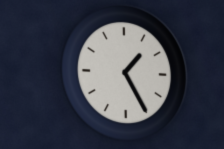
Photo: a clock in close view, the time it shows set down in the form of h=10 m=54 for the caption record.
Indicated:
h=1 m=25
